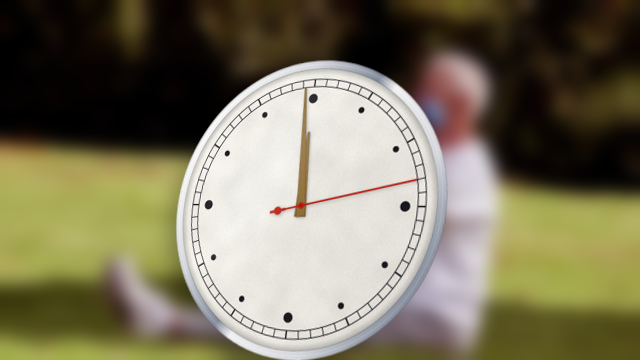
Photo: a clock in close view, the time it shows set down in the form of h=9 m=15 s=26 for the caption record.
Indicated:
h=11 m=59 s=13
